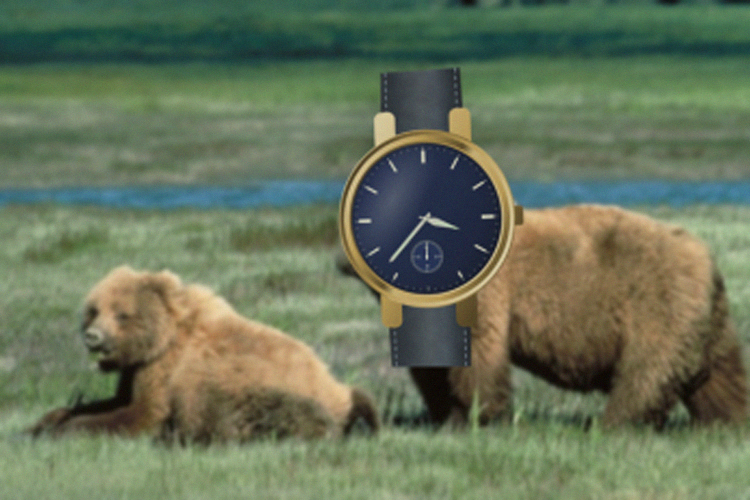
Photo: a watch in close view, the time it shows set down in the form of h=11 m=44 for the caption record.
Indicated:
h=3 m=37
